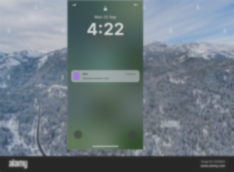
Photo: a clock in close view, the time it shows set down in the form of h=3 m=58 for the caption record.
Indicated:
h=4 m=22
